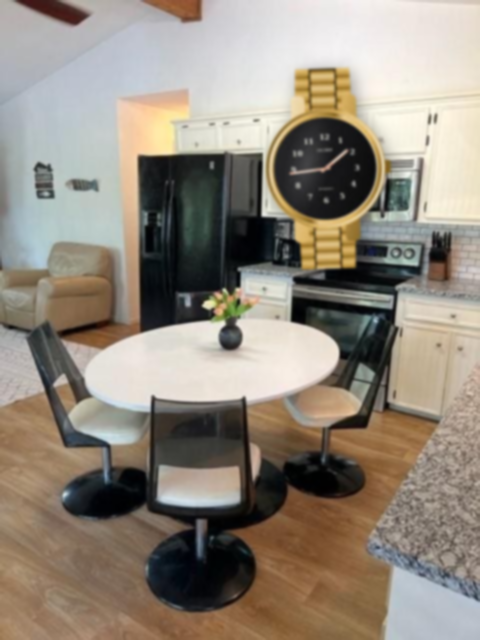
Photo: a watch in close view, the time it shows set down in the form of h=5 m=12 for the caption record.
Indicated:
h=1 m=44
